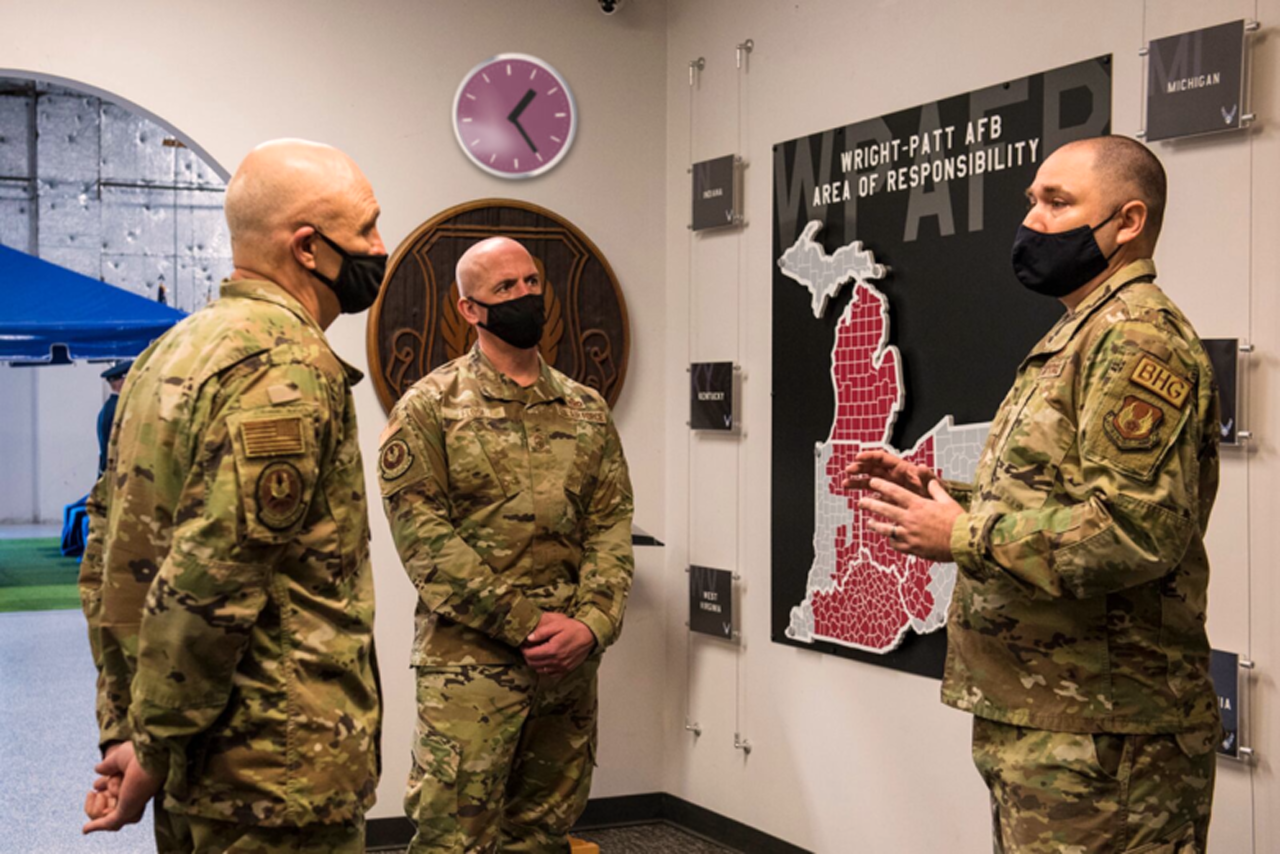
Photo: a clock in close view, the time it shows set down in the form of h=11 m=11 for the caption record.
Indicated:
h=1 m=25
